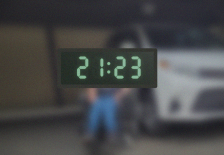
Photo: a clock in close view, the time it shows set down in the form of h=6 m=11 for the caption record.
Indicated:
h=21 m=23
